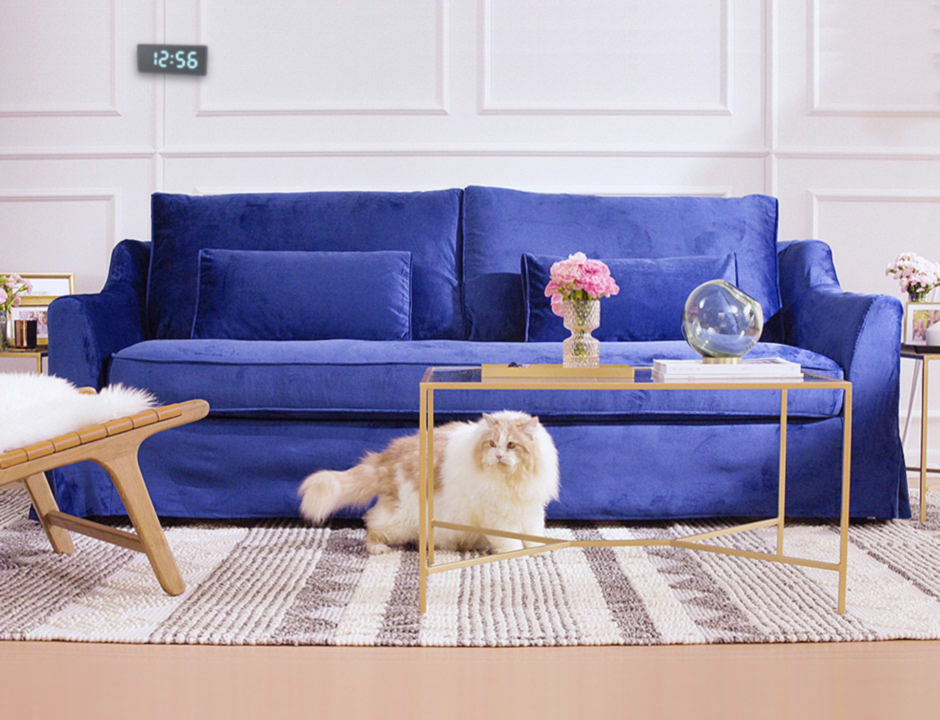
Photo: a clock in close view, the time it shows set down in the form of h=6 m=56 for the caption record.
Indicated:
h=12 m=56
